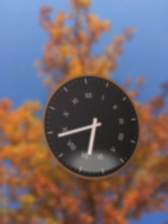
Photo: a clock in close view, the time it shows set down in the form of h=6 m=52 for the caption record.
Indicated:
h=6 m=44
